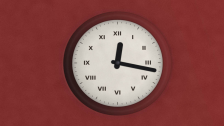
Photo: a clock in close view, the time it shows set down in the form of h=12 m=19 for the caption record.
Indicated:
h=12 m=17
